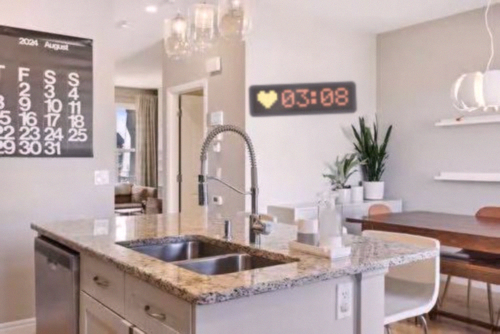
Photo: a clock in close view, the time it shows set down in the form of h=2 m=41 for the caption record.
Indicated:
h=3 m=8
